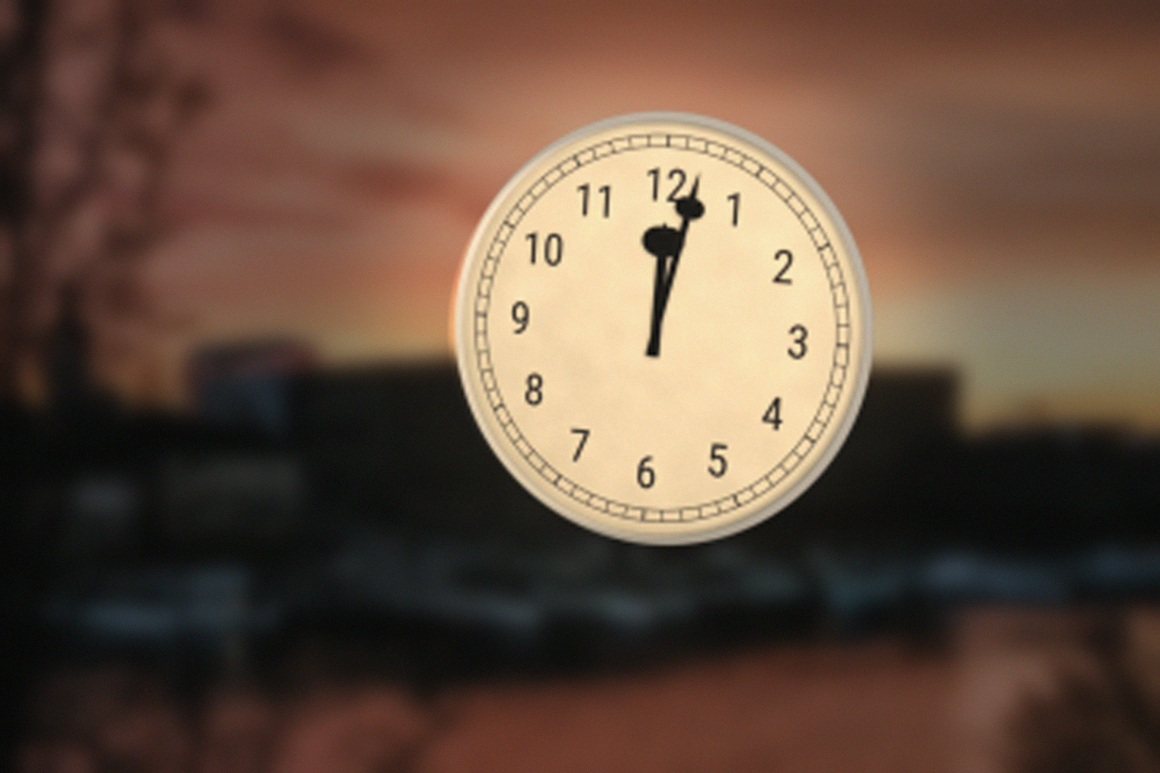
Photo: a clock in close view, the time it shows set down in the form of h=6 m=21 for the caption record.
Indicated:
h=12 m=2
